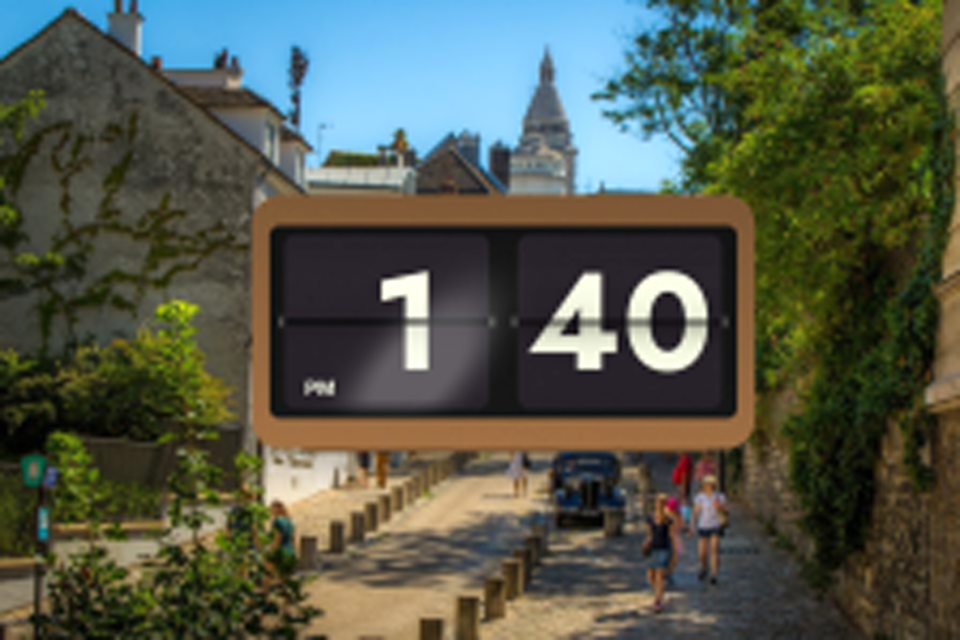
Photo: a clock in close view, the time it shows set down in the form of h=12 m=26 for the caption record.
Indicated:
h=1 m=40
